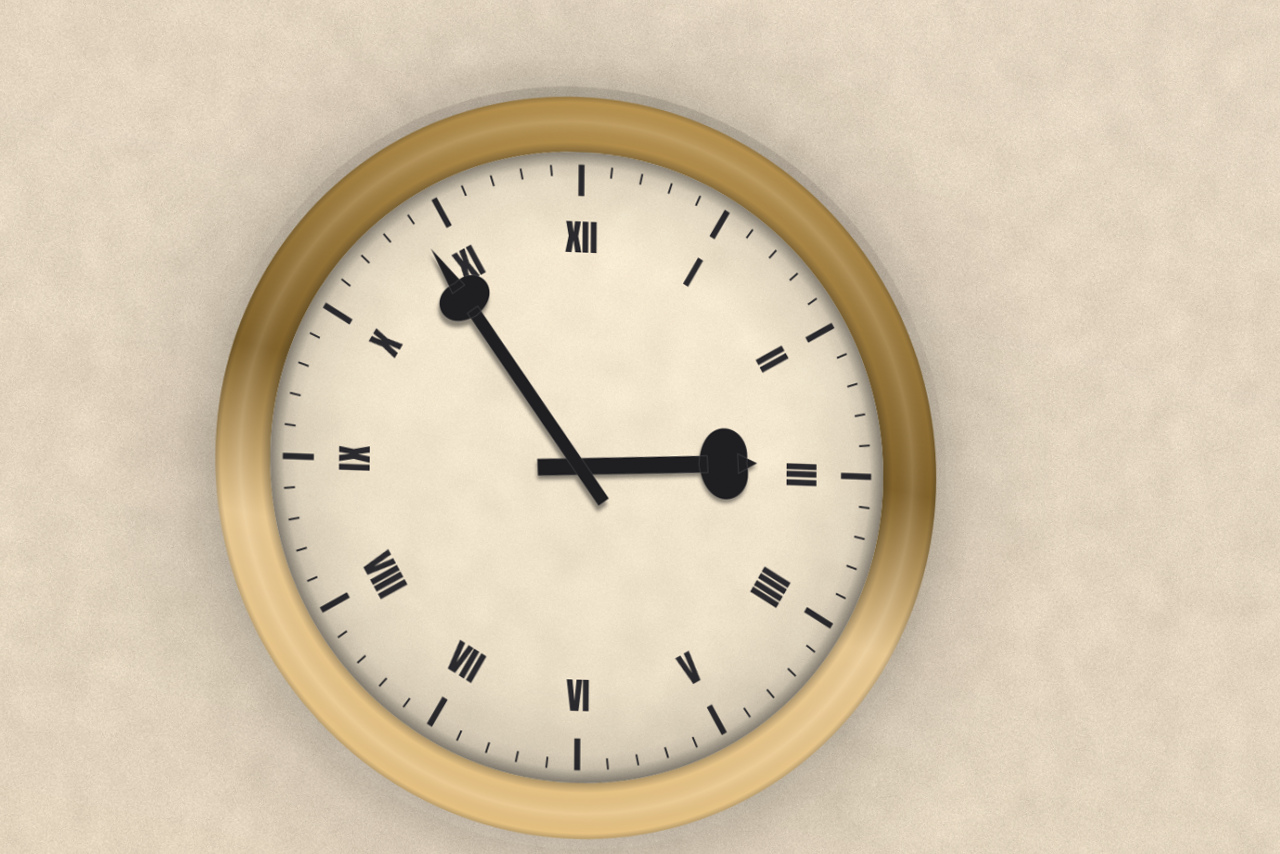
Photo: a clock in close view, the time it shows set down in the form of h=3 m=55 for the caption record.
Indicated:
h=2 m=54
